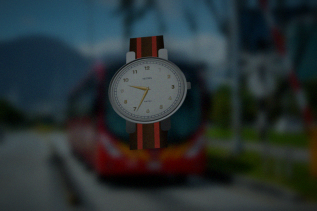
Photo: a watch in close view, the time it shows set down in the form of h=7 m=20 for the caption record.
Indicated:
h=9 m=34
